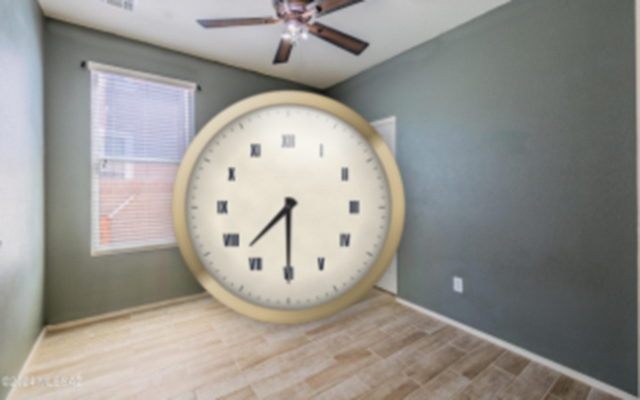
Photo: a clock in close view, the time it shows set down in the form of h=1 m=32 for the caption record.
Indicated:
h=7 m=30
